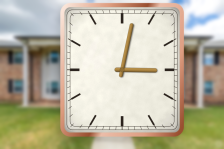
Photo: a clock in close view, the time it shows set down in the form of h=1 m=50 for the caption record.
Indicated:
h=3 m=2
